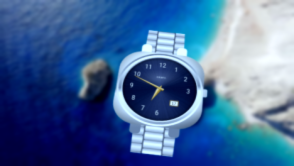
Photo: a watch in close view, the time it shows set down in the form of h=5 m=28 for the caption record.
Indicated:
h=6 m=49
